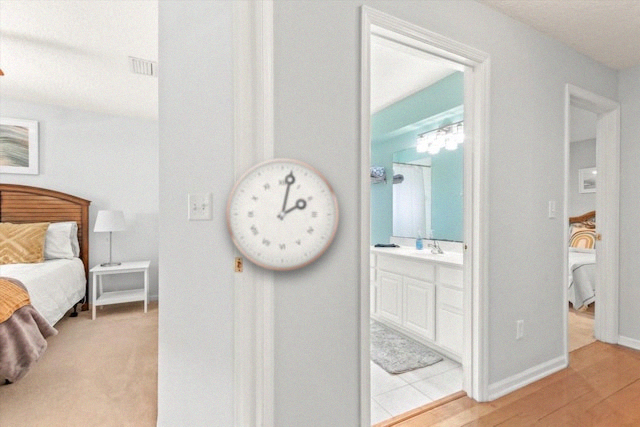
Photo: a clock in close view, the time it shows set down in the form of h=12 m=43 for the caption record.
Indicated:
h=2 m=2
